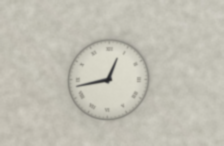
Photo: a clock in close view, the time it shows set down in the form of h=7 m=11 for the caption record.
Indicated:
h=12 m=43
